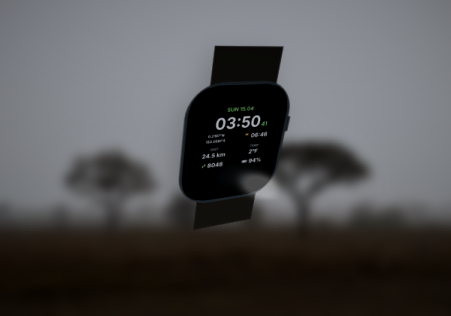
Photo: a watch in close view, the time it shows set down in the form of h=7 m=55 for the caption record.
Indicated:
h=3 m=50
